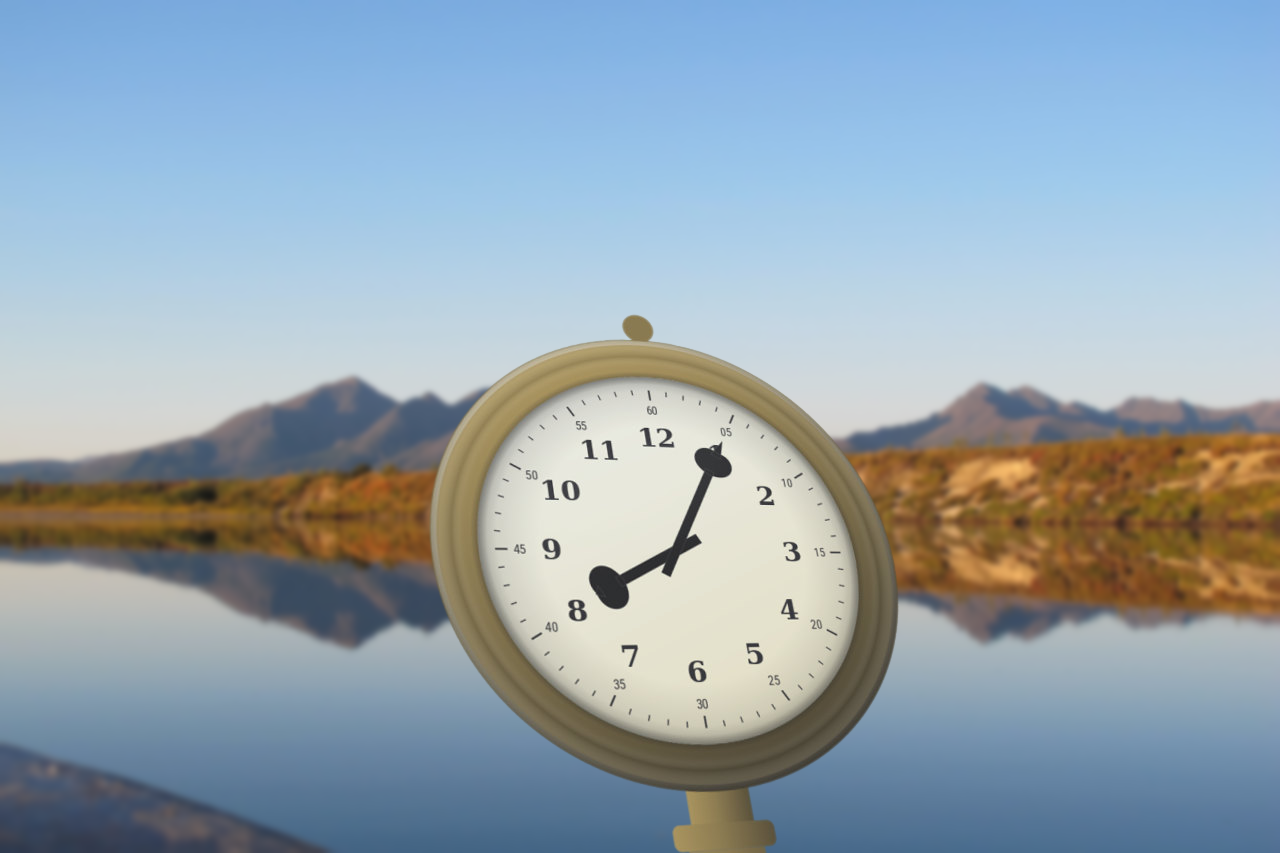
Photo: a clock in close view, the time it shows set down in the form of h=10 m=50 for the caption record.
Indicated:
h=8 m=5
